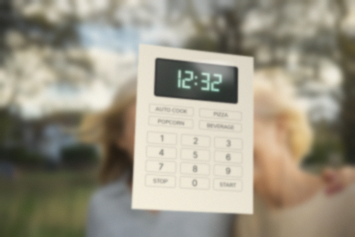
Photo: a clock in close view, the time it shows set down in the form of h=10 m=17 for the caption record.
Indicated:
h=12 m=32
